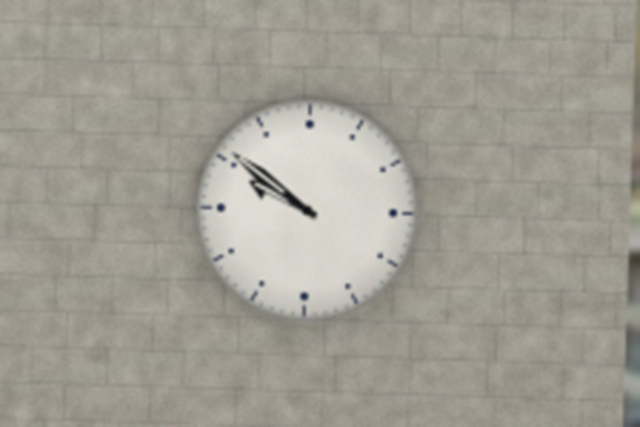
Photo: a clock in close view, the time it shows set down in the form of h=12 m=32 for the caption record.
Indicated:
h=9 m=51
